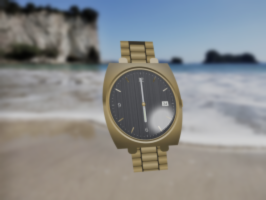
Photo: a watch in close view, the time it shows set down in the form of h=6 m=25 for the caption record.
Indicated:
h=6 m=0
